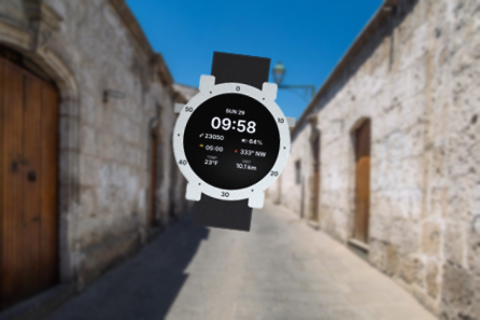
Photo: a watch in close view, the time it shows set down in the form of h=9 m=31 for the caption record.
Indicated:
h=9 m=58
